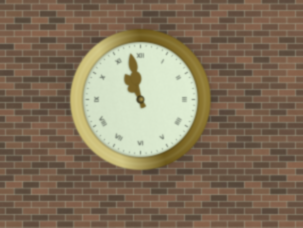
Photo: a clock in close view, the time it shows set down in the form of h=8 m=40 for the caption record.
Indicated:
h=10 m=58
